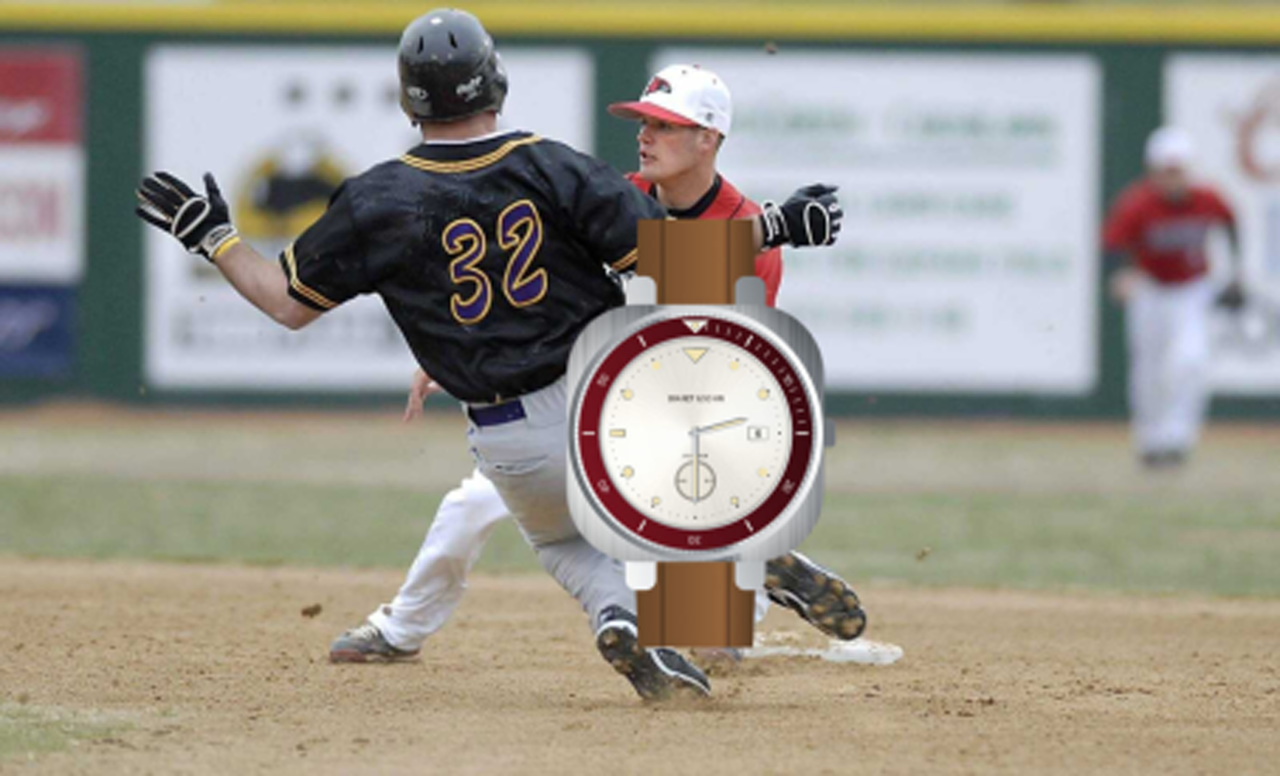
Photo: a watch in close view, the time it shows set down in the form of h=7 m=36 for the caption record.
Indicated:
h=2 m=30
